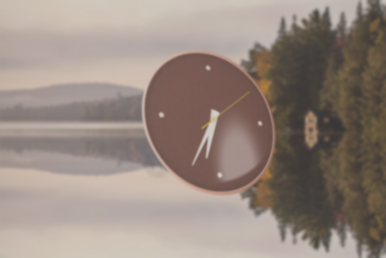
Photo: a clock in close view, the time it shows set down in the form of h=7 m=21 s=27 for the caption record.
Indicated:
h=6 m=35 s=9
